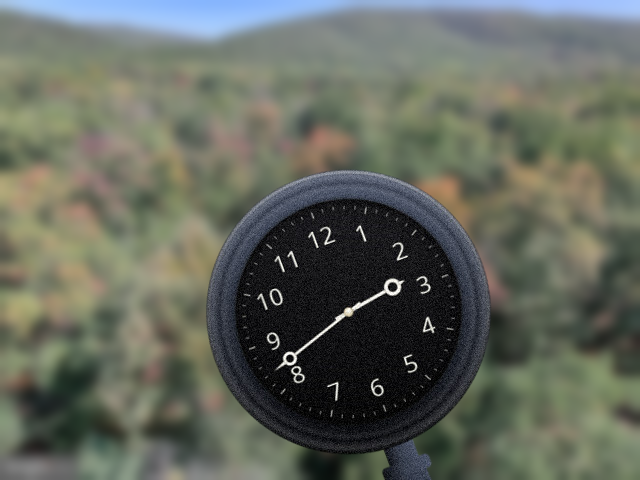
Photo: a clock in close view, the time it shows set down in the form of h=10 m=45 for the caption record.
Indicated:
h=2 m=42
